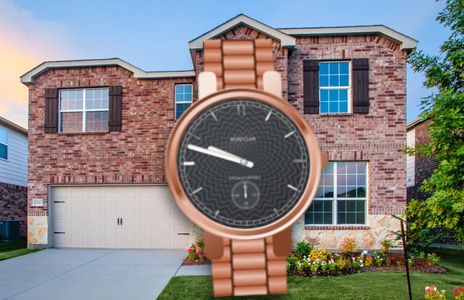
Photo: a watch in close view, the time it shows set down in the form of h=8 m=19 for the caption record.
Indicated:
h=9 m=48
